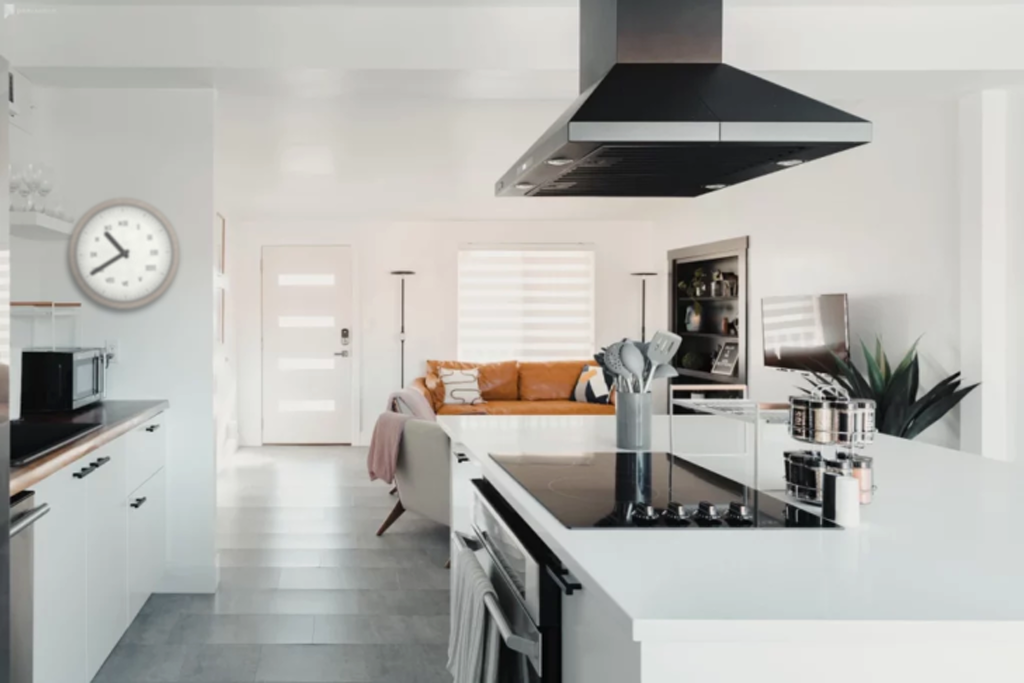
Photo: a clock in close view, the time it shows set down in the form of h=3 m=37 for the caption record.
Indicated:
h=10 m=40
